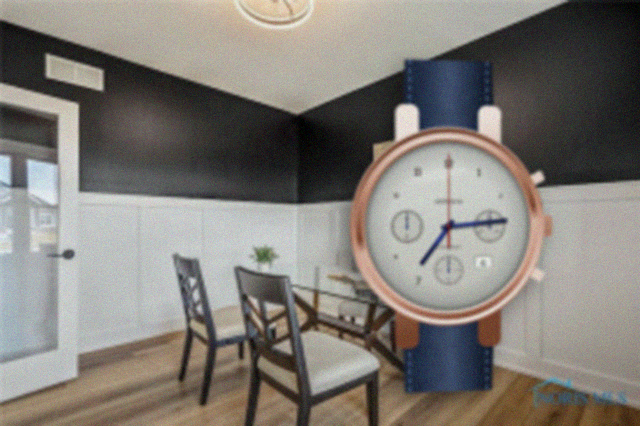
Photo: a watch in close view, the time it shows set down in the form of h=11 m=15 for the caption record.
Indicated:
h=7 m=14
